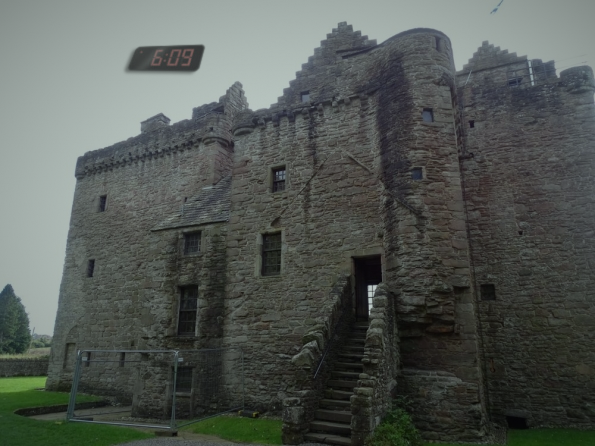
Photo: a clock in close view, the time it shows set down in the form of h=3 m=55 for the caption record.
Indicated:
h=6 m=9
